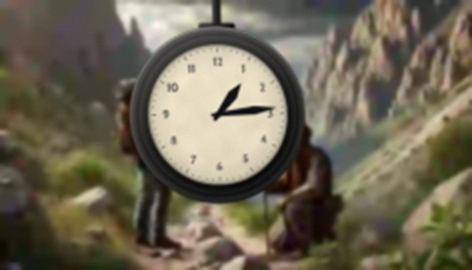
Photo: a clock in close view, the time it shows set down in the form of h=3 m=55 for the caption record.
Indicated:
h=1 m=14
